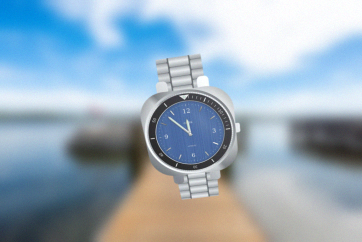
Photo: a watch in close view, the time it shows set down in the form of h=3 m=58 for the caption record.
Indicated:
h=11 m=53
